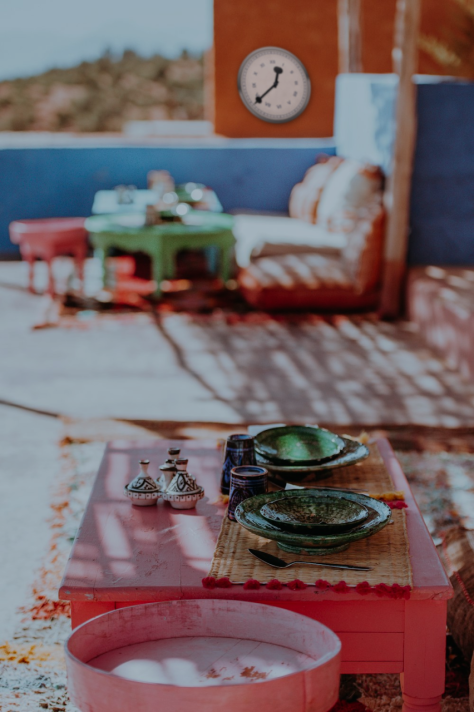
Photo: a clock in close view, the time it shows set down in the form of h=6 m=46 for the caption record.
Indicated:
h=12 m=39
